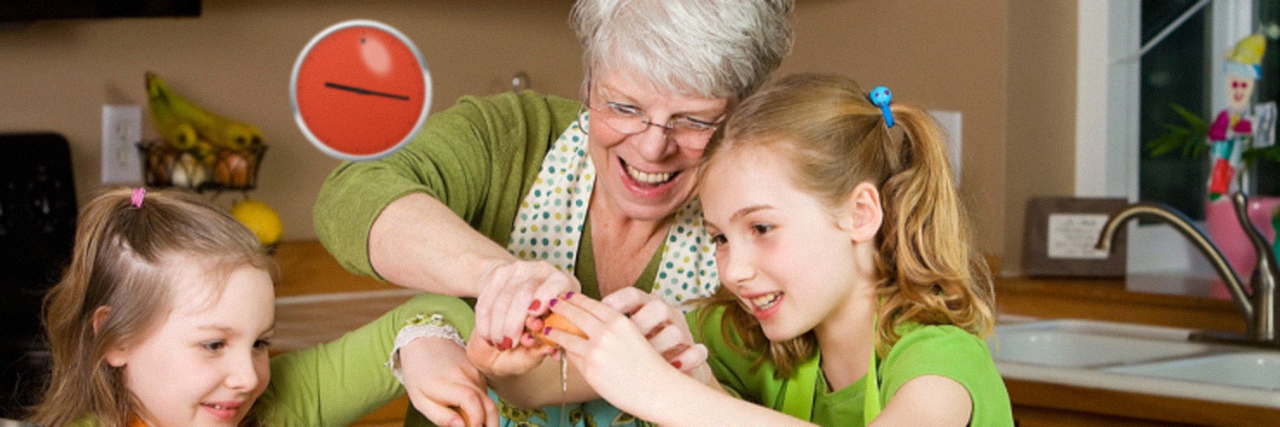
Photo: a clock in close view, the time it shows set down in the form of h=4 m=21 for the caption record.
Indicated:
h=9 m=16
